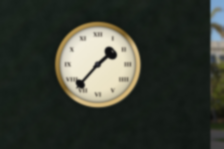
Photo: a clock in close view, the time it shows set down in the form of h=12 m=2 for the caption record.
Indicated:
h=1 m=37
